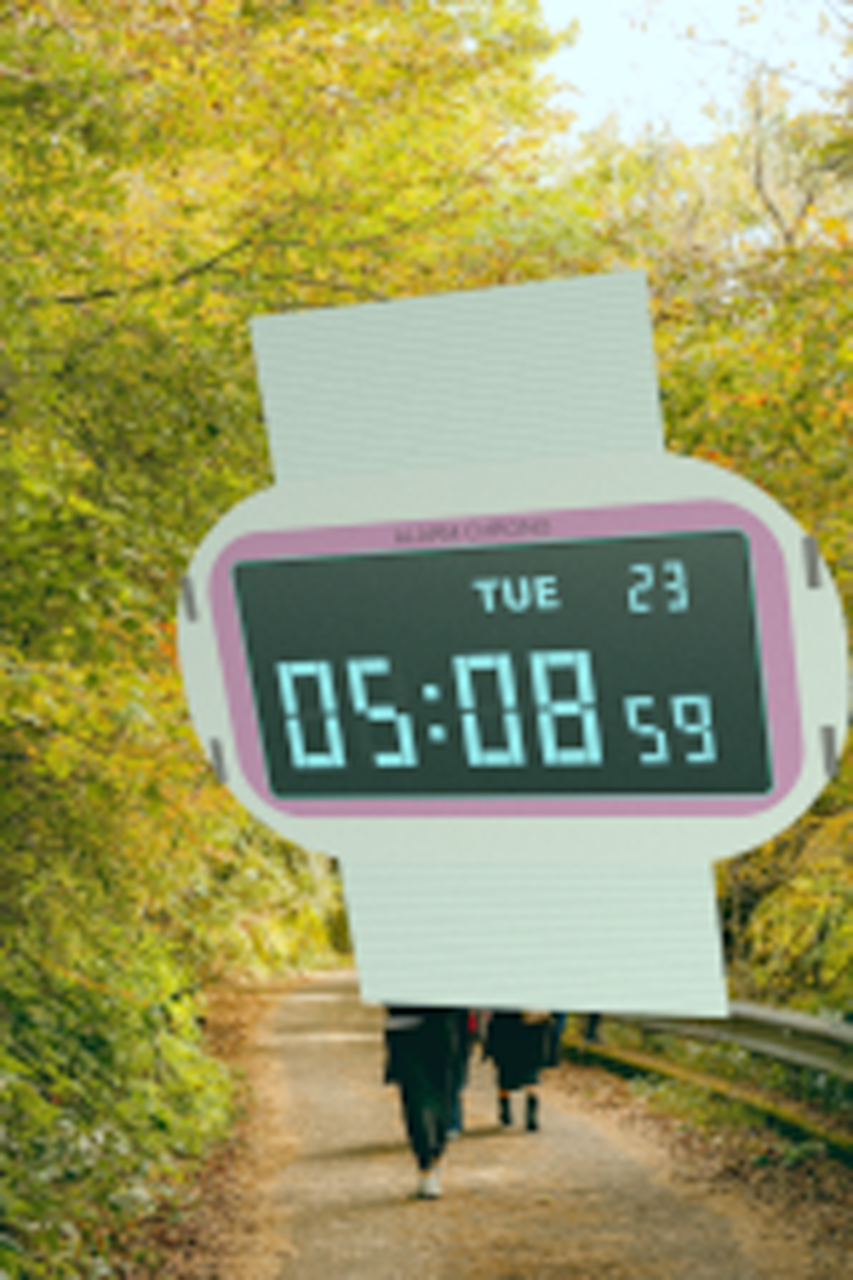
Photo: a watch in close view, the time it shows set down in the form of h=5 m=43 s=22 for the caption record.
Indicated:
h=5 m=8 s=59
